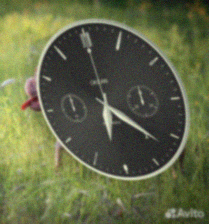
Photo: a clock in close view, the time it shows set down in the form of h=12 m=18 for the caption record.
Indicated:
h=6 m=22
